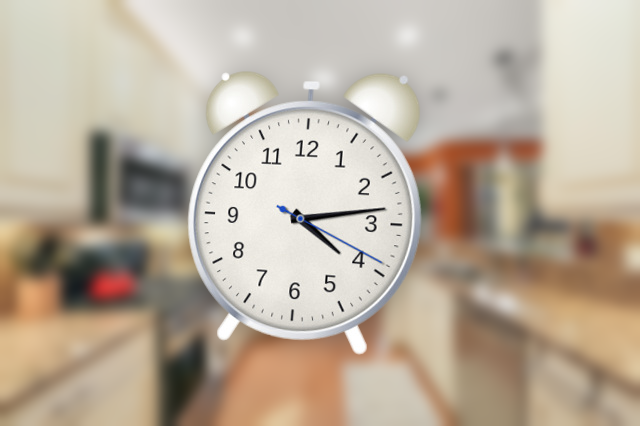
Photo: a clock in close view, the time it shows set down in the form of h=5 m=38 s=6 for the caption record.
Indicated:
h=4 m=13 s=19
